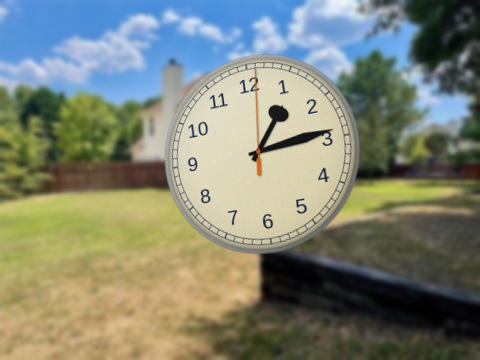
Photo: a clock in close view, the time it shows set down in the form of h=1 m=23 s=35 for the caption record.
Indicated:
h=1 m=14 s=1
